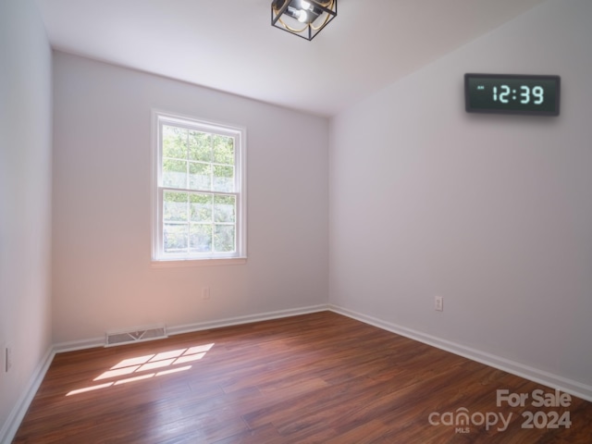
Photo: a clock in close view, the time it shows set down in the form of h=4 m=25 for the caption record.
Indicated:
h=12 m=39
